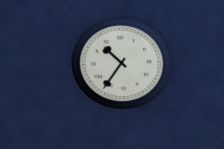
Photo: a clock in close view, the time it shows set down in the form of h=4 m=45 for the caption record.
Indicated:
h=10 m=36
